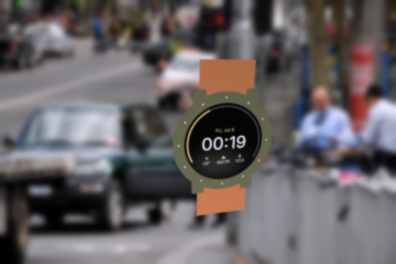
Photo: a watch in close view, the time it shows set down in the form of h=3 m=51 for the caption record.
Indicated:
h=0 m=19
